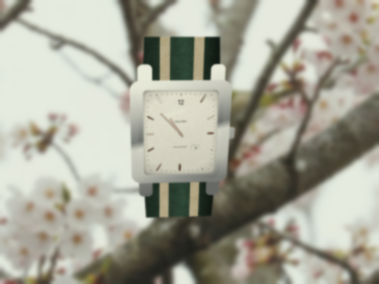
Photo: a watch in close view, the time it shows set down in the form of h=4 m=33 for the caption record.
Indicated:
h=10 m=53
